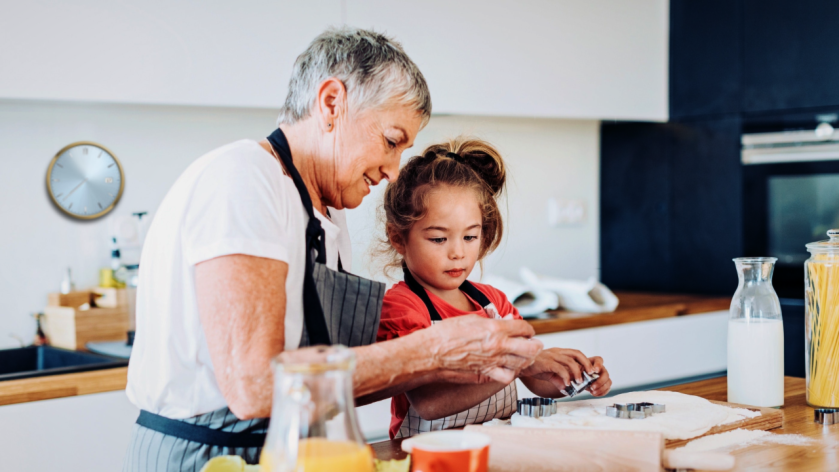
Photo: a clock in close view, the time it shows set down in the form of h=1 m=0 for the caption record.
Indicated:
h=7 m=38
